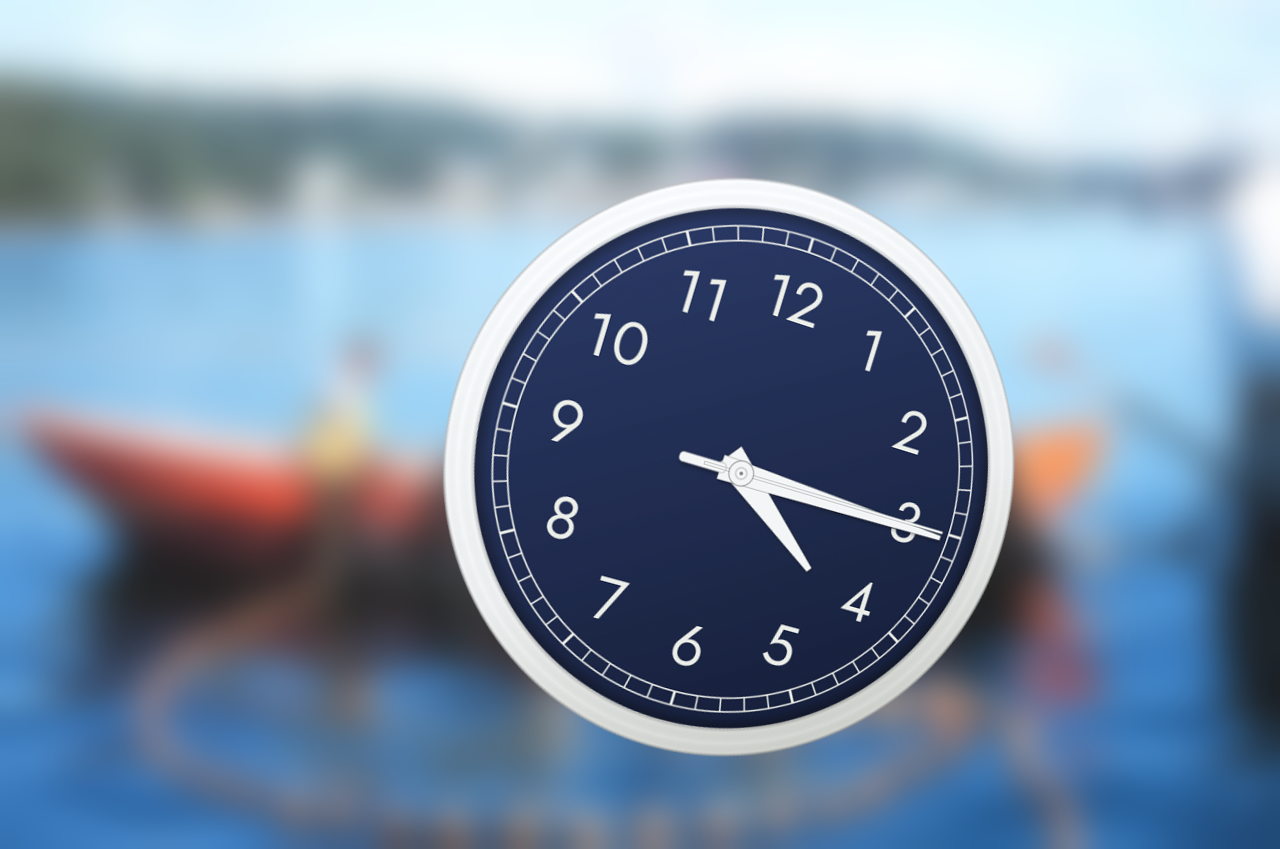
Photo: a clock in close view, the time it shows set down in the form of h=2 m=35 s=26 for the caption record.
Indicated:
h=4 m=15 s=15
